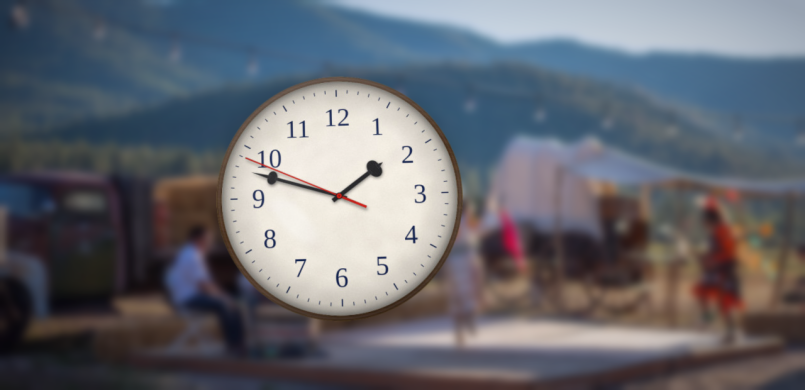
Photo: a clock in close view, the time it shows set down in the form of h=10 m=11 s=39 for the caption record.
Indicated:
h=1 m=47 s=49
